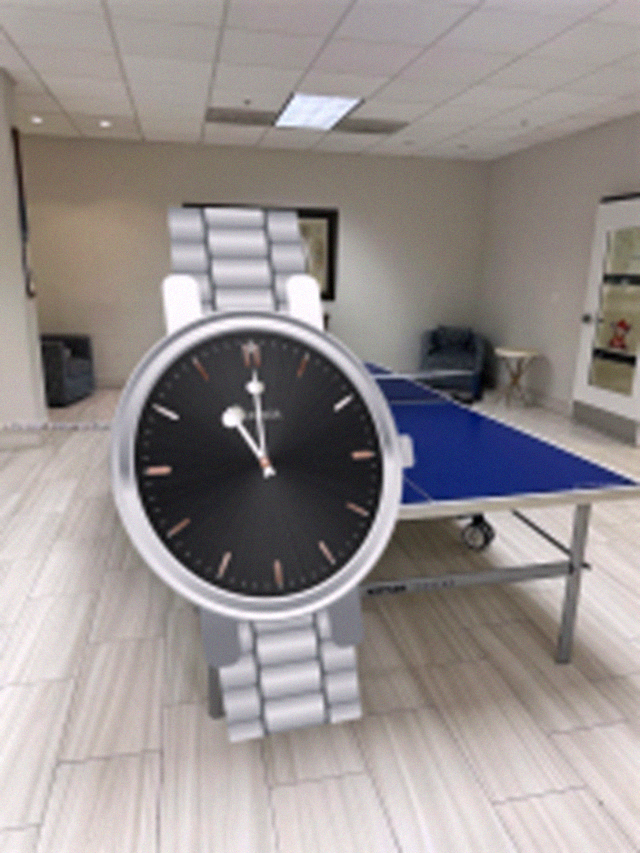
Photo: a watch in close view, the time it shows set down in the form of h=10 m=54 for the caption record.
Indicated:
h=11 m=0
